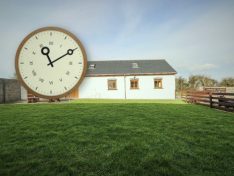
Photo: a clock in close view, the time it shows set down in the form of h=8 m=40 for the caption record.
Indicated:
h=11 m=10
